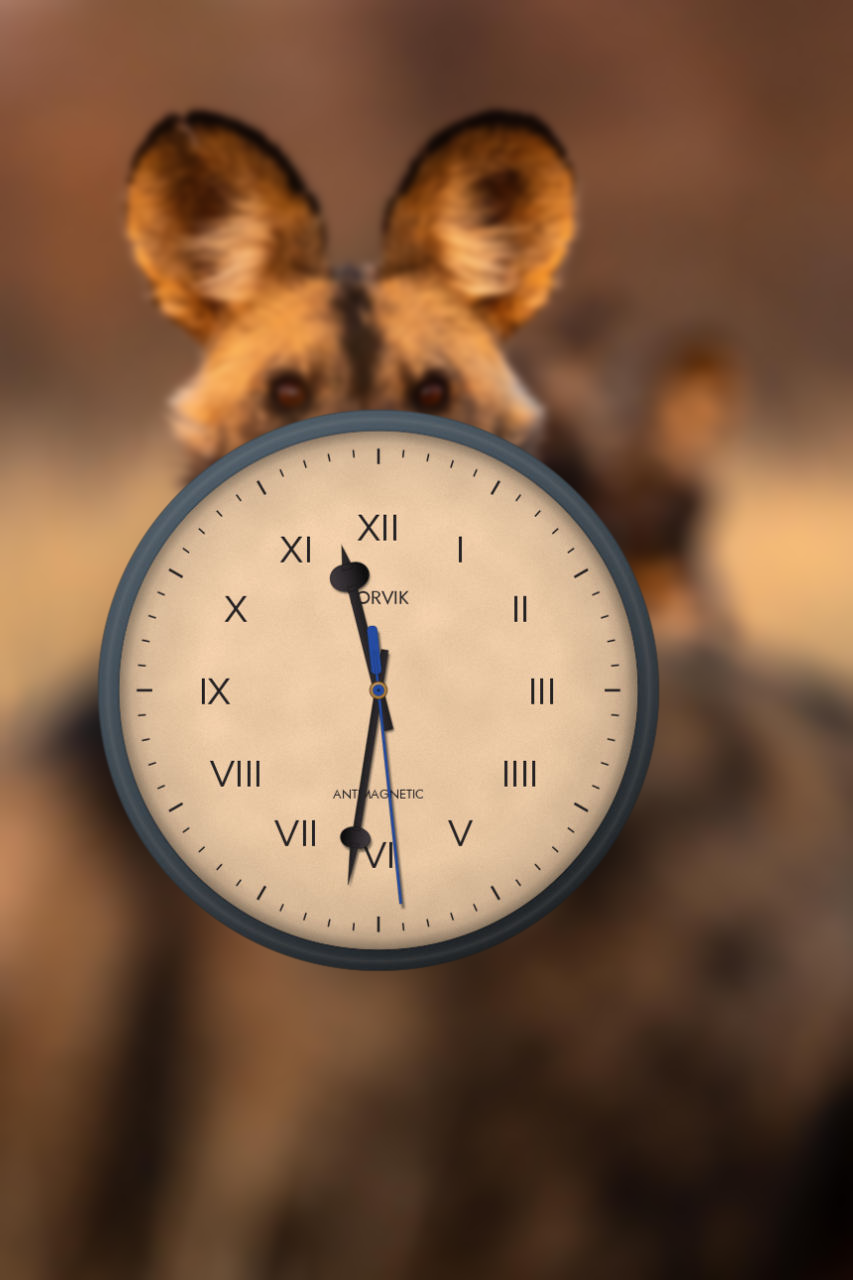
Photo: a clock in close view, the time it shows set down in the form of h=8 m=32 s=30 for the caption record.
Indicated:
h=11 m=31 s=29
